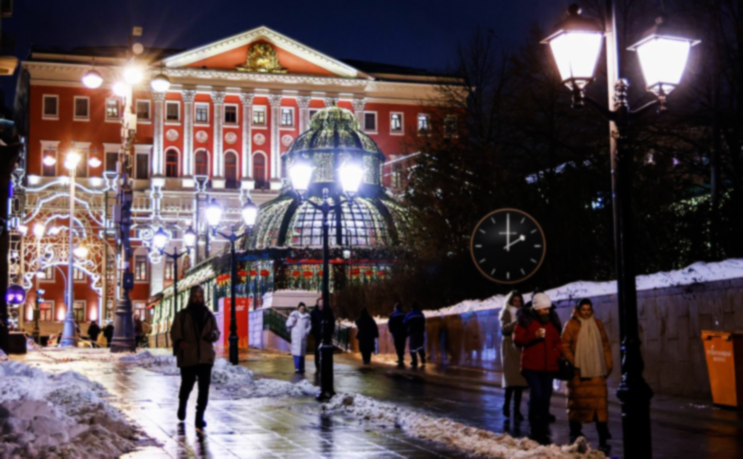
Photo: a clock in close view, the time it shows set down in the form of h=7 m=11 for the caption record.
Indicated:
h=2 m=0
